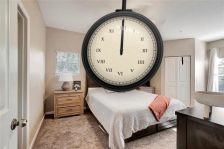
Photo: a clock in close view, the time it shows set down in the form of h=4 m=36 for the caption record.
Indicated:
h=12 m=0
